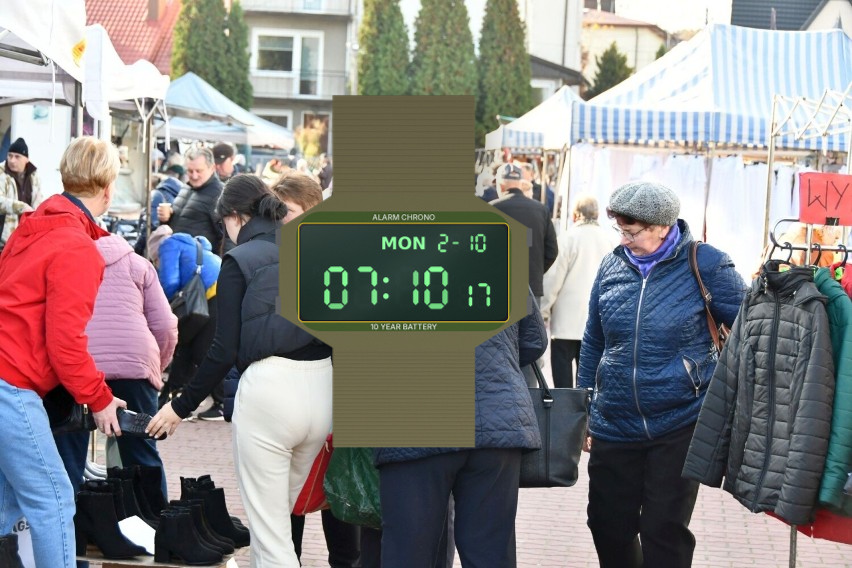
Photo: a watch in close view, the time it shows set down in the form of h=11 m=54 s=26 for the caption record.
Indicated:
h=7 m=10 s=17
